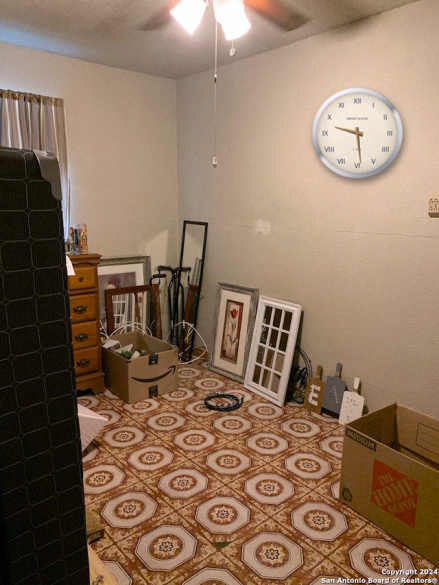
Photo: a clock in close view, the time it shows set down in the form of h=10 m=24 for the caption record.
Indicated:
h=9 m=29
